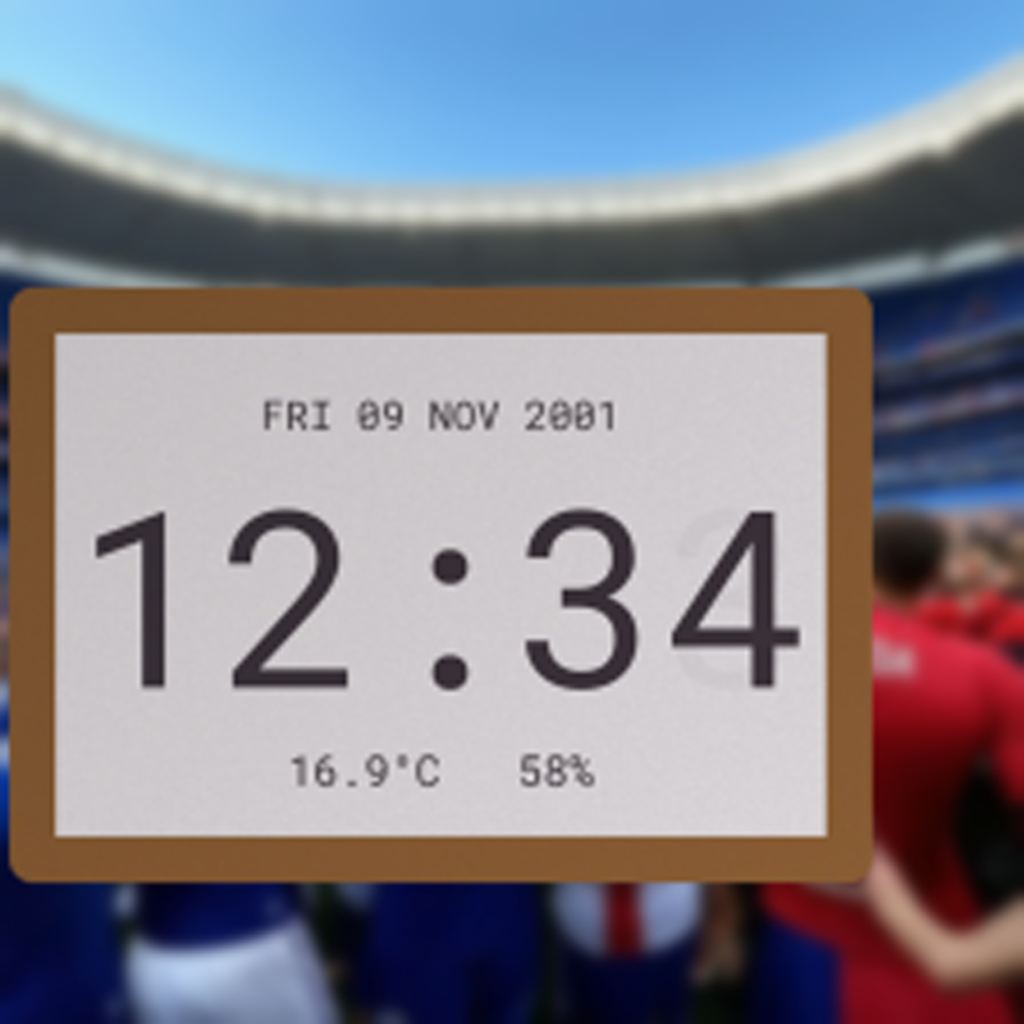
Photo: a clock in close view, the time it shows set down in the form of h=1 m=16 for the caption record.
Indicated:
h=12 m=34
